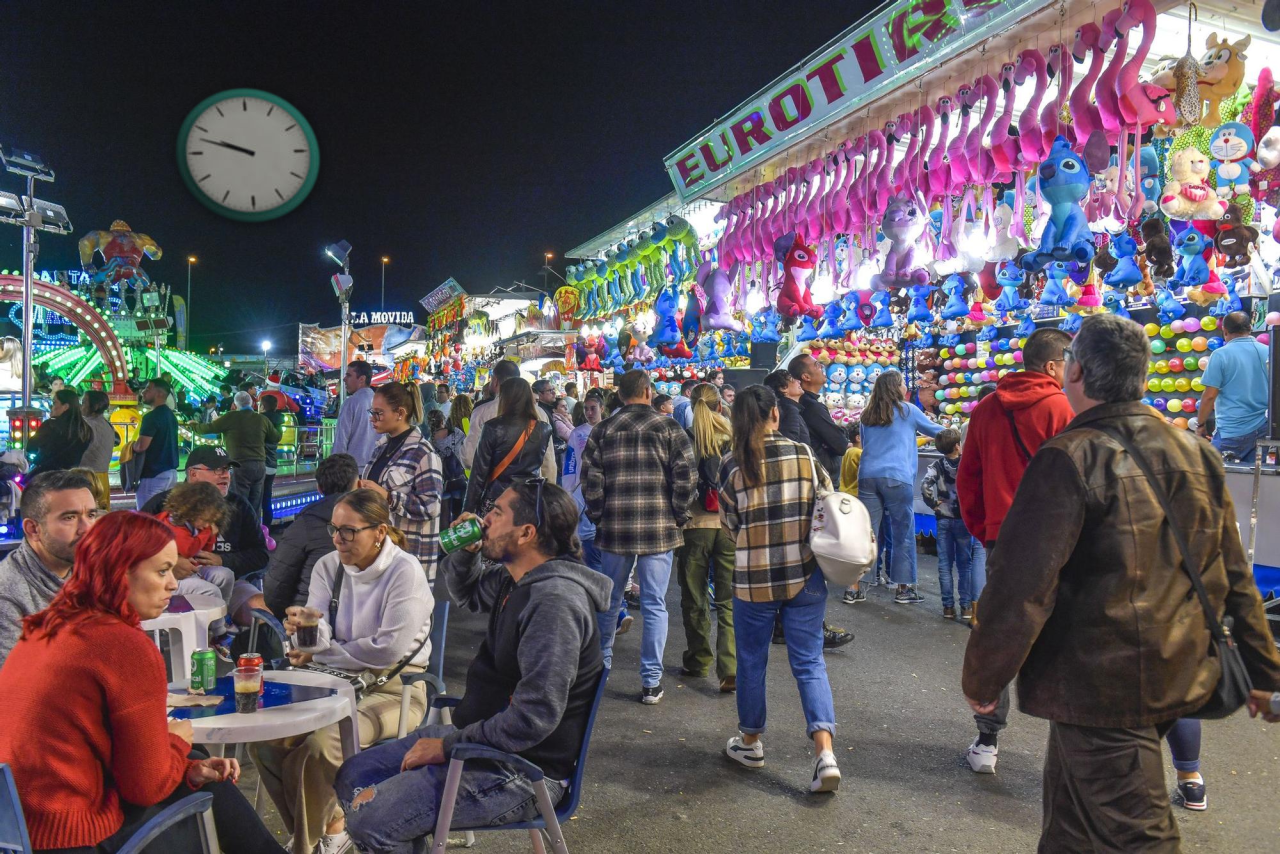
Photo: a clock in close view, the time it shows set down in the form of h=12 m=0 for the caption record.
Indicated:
h=9 m=48
